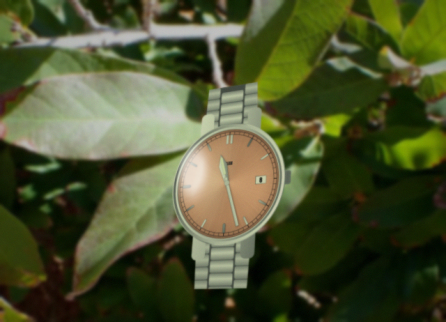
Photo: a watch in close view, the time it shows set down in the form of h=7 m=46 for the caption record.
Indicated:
h=11 m=27
